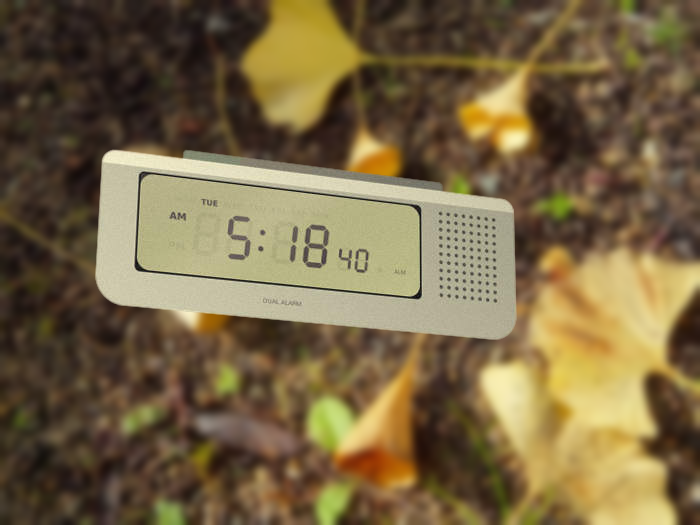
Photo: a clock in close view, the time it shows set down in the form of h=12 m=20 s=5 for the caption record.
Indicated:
h=5 m=18 s=40
